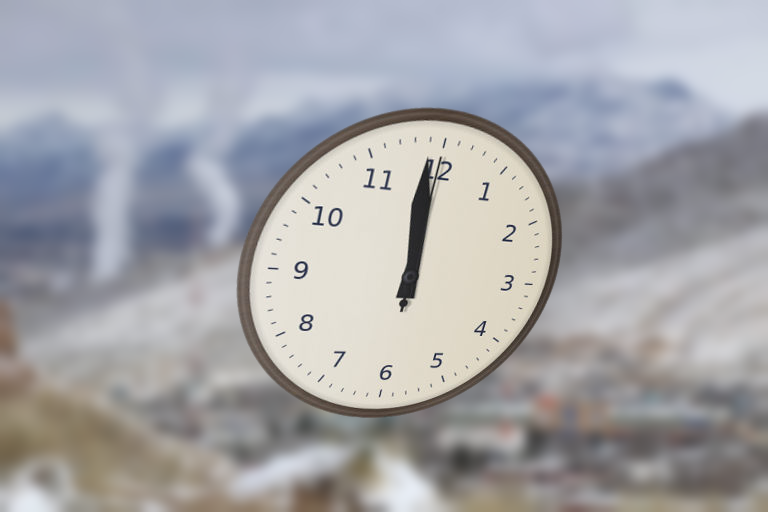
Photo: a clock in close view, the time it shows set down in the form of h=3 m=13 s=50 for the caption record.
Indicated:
h=11 m=59 s=0
